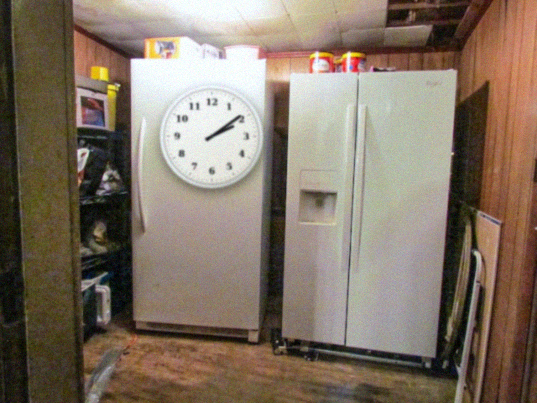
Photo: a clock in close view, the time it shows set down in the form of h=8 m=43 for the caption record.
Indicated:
h=2 m=9
